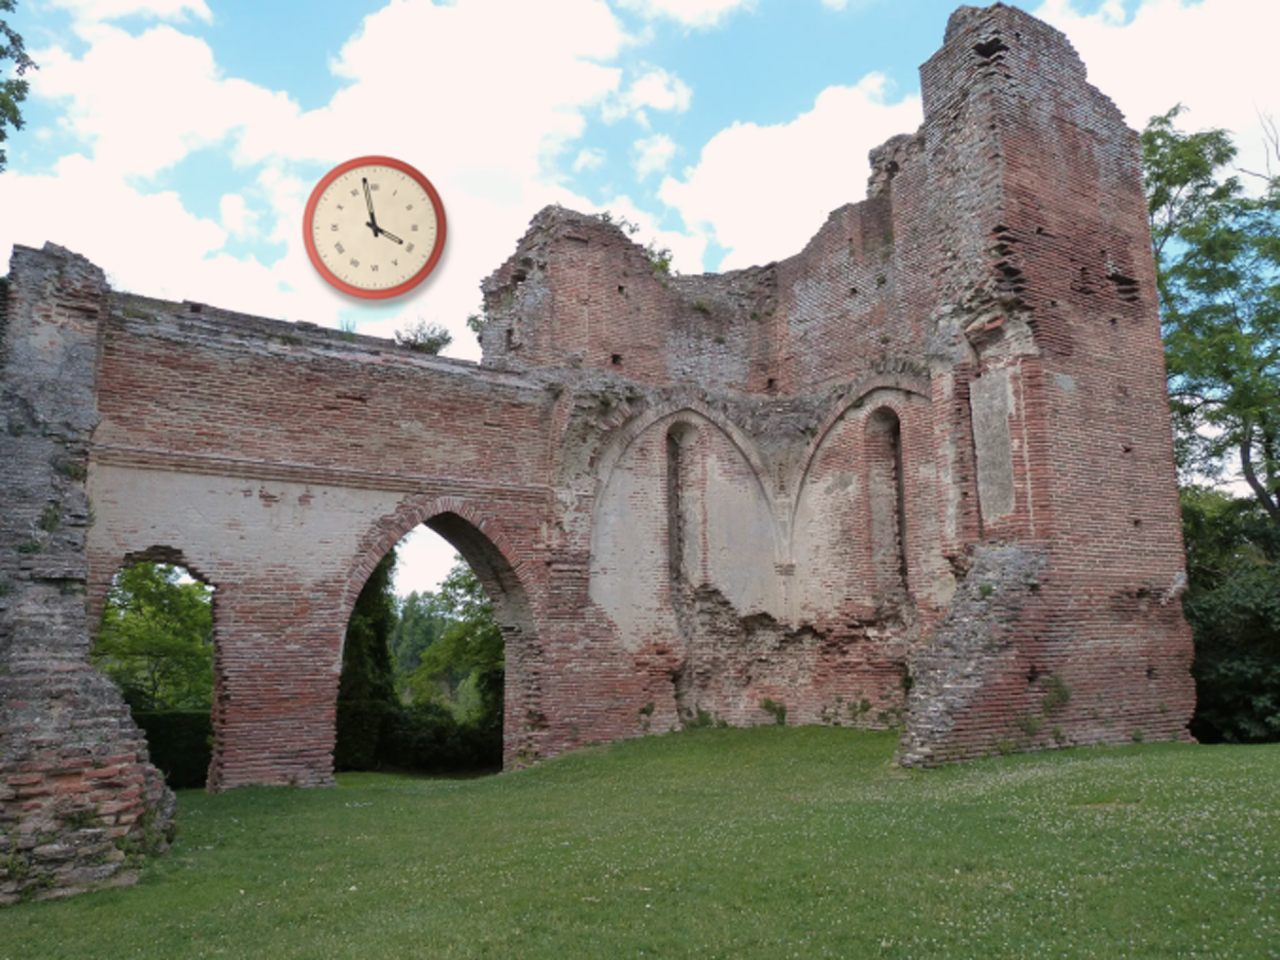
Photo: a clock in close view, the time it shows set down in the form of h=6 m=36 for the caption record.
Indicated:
h=3 m=58
